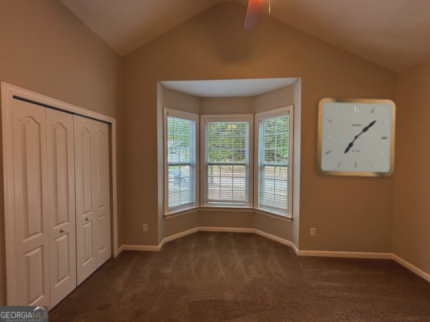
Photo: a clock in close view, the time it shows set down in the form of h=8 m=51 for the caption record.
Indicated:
h=7 m=8
